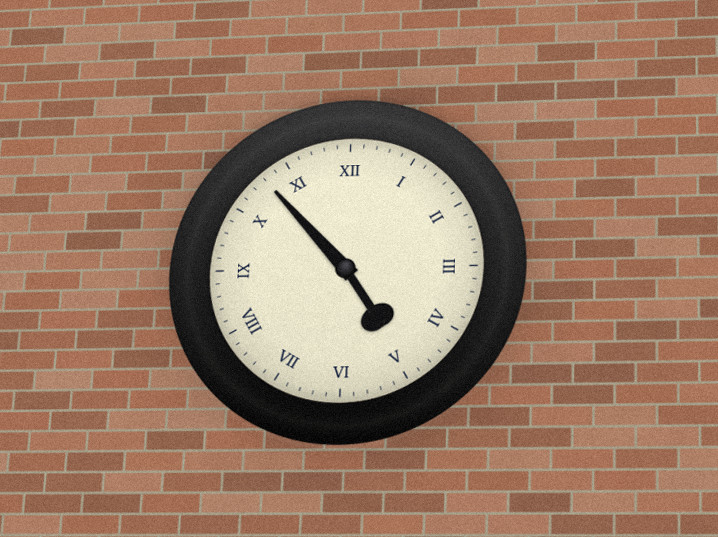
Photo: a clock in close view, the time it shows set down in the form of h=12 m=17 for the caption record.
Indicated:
h=4 m=53
